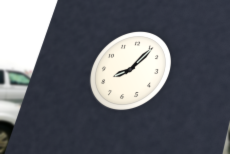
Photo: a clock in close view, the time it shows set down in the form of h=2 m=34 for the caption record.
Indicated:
h=8 m=6
